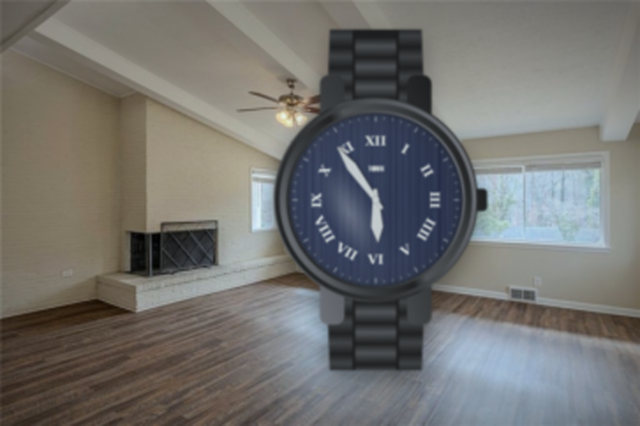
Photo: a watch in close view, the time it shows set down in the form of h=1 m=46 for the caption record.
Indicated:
h=5 m=54
